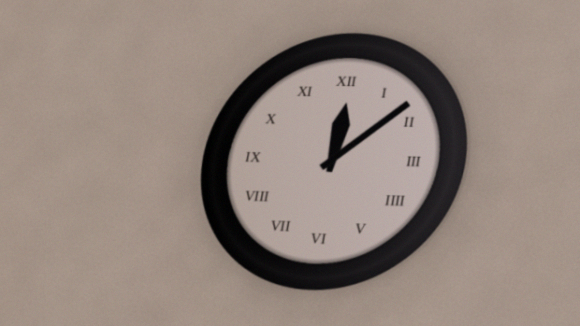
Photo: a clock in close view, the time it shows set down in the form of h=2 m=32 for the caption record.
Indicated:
h=12 m=8
